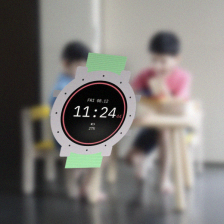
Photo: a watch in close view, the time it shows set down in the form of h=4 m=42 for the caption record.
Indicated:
h=11 m=24
